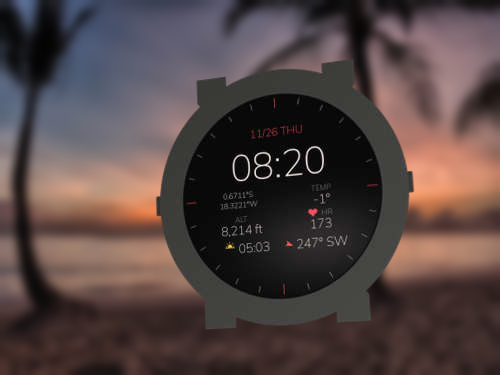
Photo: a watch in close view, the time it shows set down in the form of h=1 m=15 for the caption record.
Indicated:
h=8 m=20
